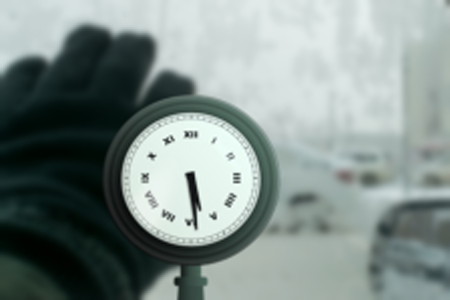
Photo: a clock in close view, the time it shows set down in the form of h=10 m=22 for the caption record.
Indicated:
h=5 m=29
